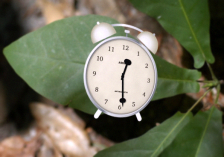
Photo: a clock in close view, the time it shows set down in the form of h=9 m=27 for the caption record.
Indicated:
h=12 m=29
